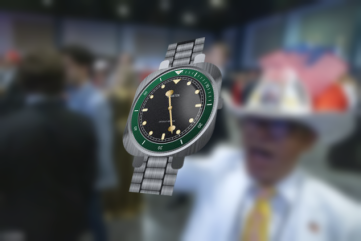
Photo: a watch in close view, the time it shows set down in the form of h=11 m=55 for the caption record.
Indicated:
h=11 m=27
